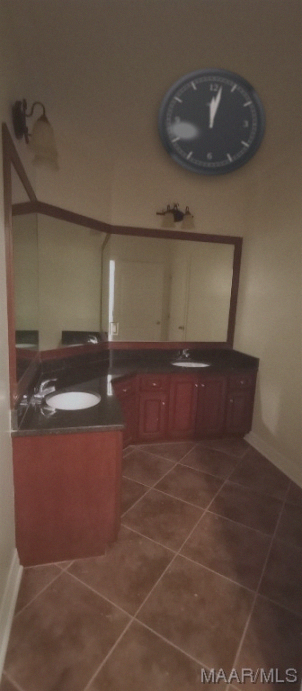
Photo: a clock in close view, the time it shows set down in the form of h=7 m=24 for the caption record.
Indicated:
h=12 m=2
